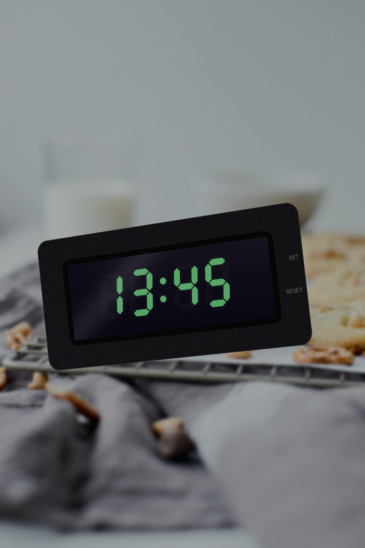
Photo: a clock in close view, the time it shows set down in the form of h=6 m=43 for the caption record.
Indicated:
h=13 m=45
